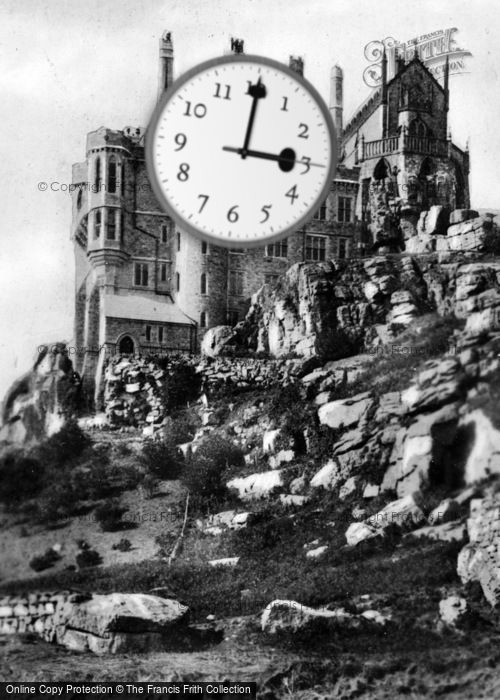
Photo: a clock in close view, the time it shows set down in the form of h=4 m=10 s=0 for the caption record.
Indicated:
h=3 m=0 s=15
